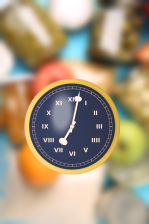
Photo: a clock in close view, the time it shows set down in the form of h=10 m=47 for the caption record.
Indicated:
h=7 m=2
